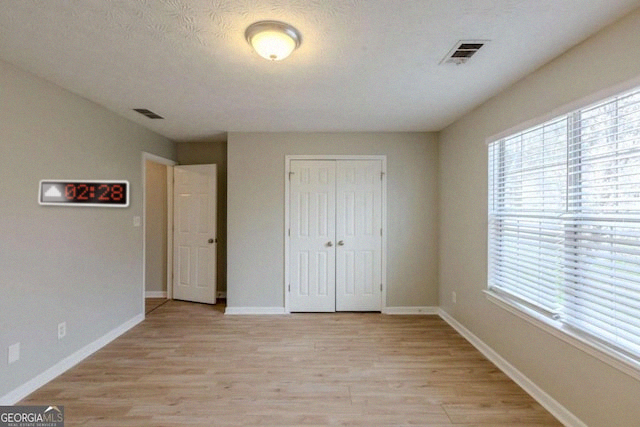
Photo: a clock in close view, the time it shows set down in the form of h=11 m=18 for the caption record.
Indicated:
h=2 m=28
